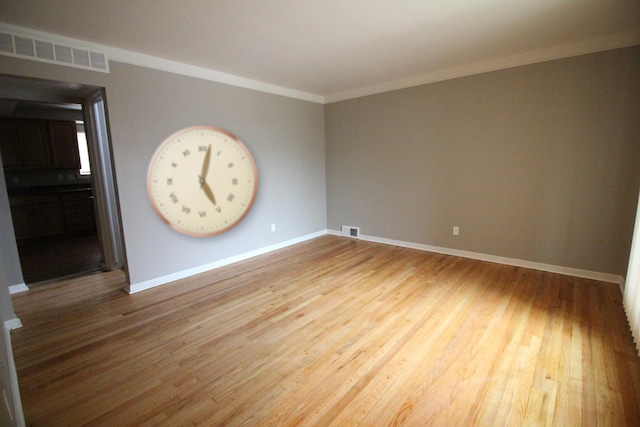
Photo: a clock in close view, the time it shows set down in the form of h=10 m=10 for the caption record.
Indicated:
h=5 m=2
